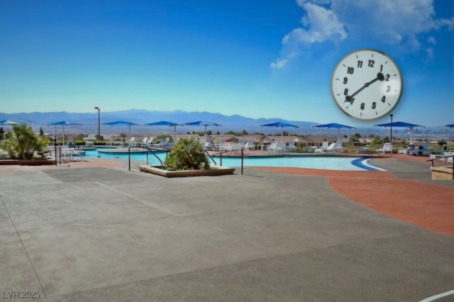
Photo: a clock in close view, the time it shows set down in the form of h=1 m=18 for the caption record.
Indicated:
h=1 m=37
